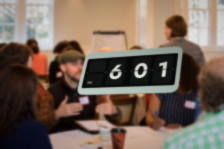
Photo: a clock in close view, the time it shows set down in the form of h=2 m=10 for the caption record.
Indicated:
h=6 m=1
